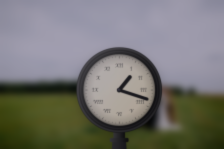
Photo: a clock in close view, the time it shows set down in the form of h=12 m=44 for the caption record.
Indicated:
h=1 m=18
